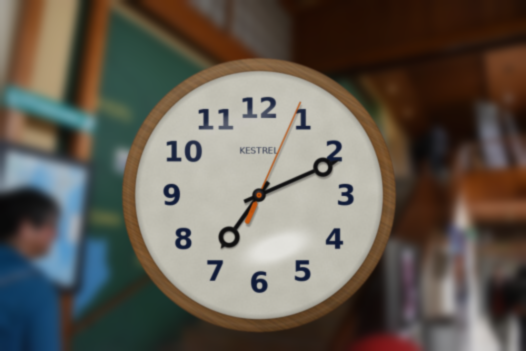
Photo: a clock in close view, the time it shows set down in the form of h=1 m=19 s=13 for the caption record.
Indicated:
h=7 m=11 s=4
